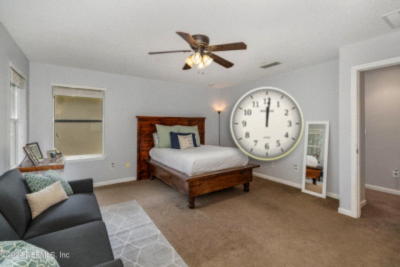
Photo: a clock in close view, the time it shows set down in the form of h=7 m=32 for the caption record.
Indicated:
h=12 m=1
